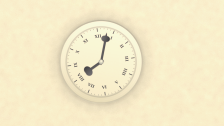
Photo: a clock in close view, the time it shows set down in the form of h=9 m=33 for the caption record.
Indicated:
h=8 m=3
